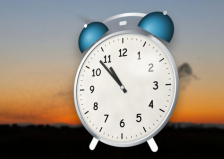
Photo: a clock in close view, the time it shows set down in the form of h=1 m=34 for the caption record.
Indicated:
h=10 m=53
